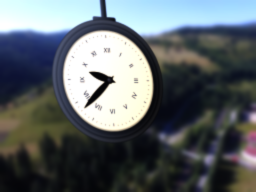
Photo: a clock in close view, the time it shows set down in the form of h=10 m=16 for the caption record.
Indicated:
h=9 m=38
